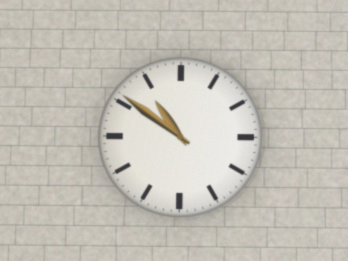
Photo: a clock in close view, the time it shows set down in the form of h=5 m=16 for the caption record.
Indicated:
h=10 m=51
